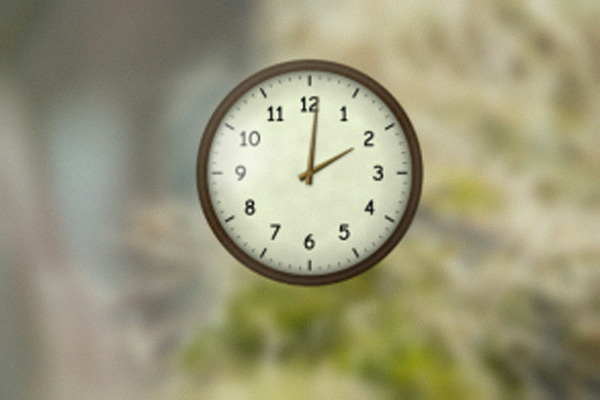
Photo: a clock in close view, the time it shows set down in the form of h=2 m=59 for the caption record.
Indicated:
h=2 m=1
